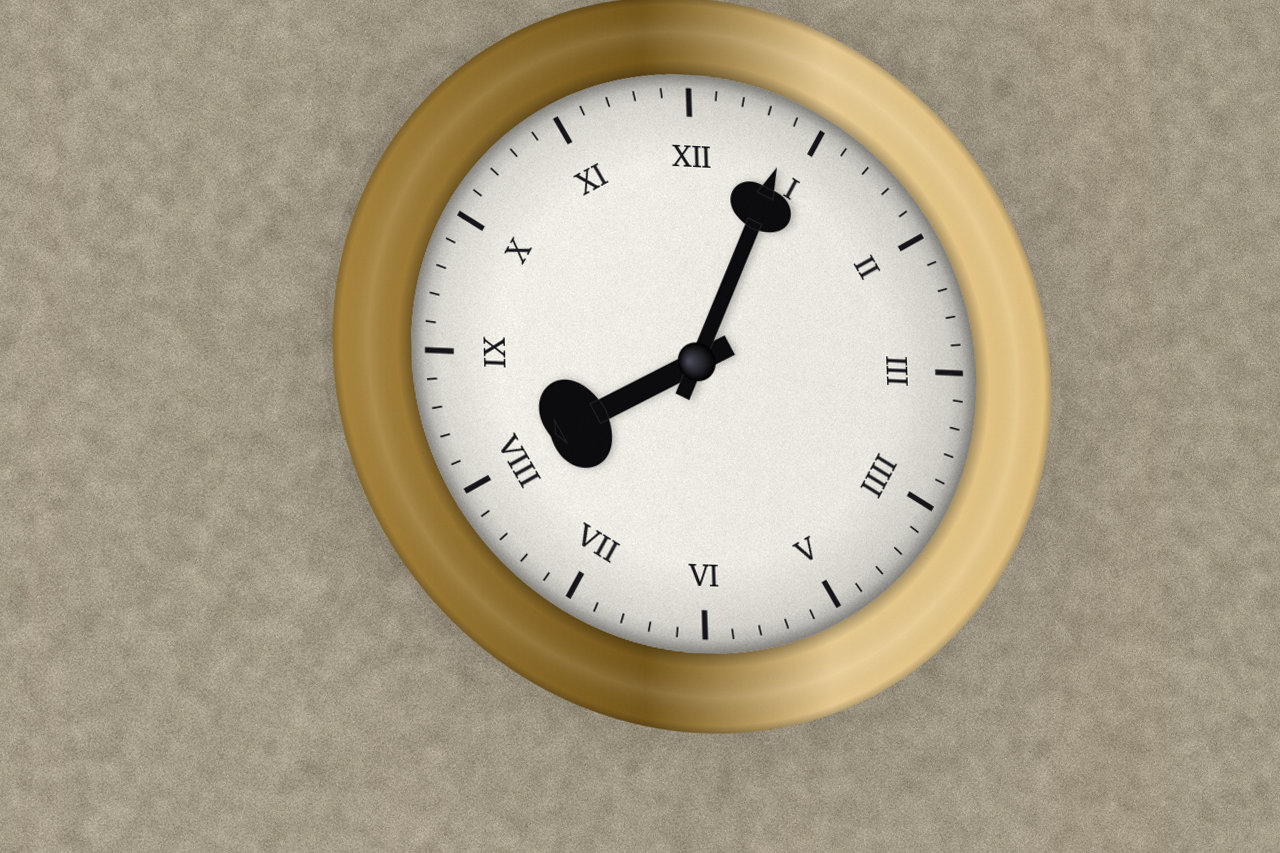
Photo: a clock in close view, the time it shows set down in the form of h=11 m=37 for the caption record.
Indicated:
h=8 m=4
